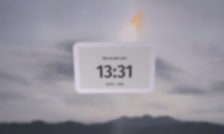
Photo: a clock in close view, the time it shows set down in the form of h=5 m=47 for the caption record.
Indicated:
h=13 m=31
